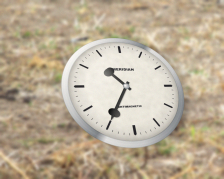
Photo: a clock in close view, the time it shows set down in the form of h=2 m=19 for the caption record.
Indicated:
h=10 m=35
